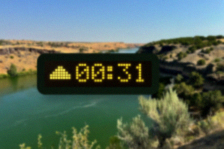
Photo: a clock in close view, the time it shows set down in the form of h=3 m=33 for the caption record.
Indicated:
h=0 m=31
